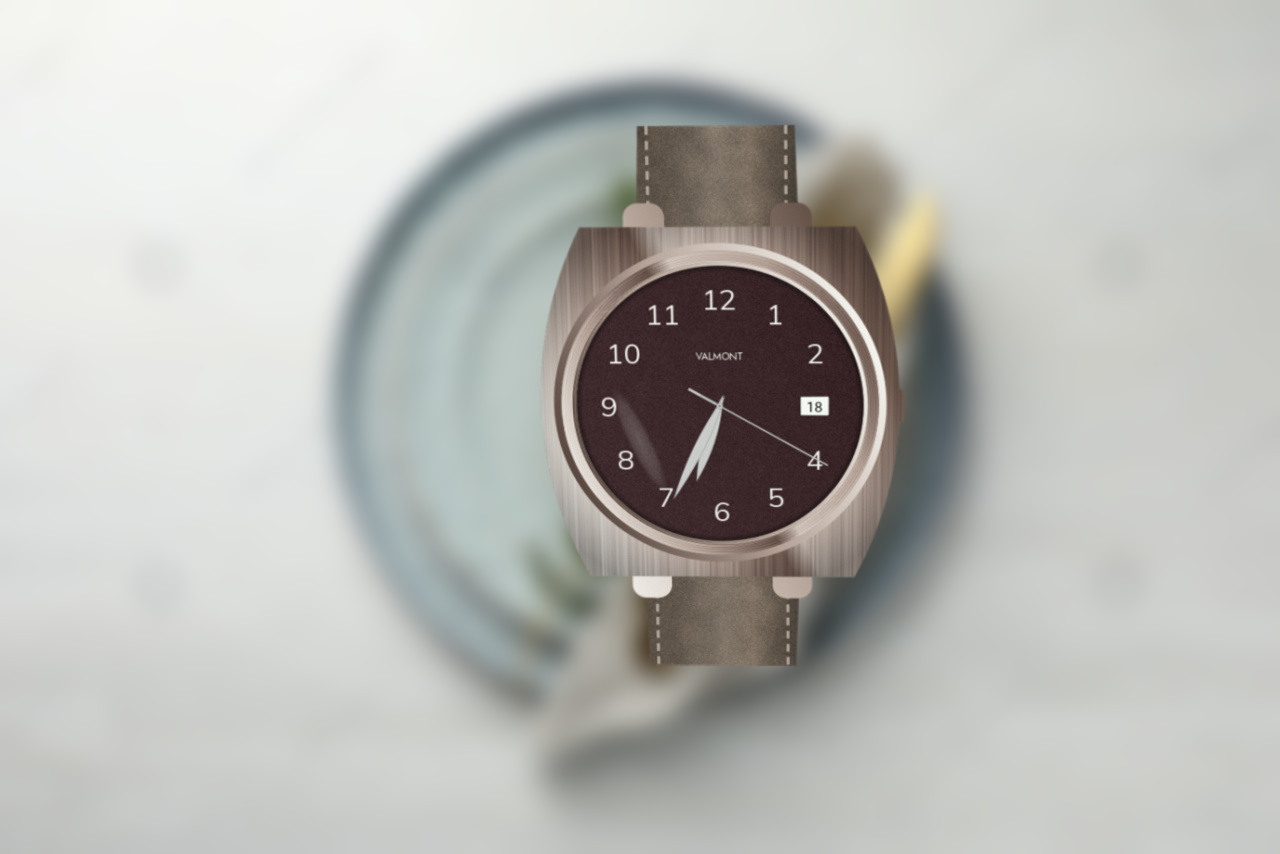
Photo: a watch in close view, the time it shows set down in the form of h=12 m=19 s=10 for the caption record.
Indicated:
h=6 m=34 s=20
